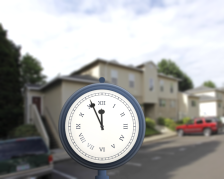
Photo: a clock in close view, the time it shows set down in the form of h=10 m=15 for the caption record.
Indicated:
h=11 m=56
